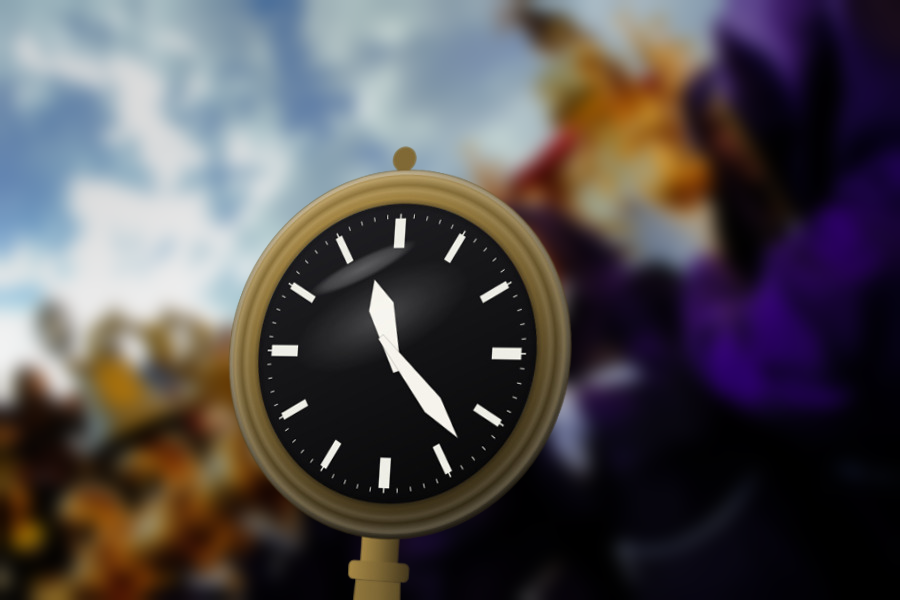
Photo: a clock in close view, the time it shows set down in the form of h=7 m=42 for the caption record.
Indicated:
h=11 m=23
